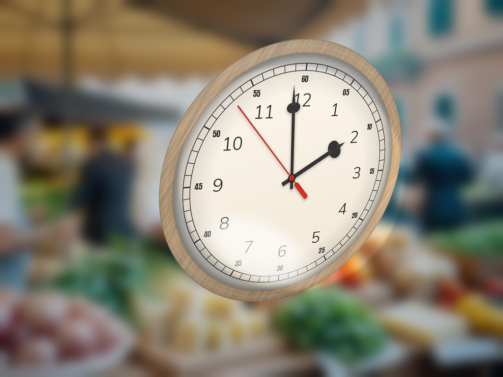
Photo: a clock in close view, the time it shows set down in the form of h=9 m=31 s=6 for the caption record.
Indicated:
h=1 m=58 s=53
